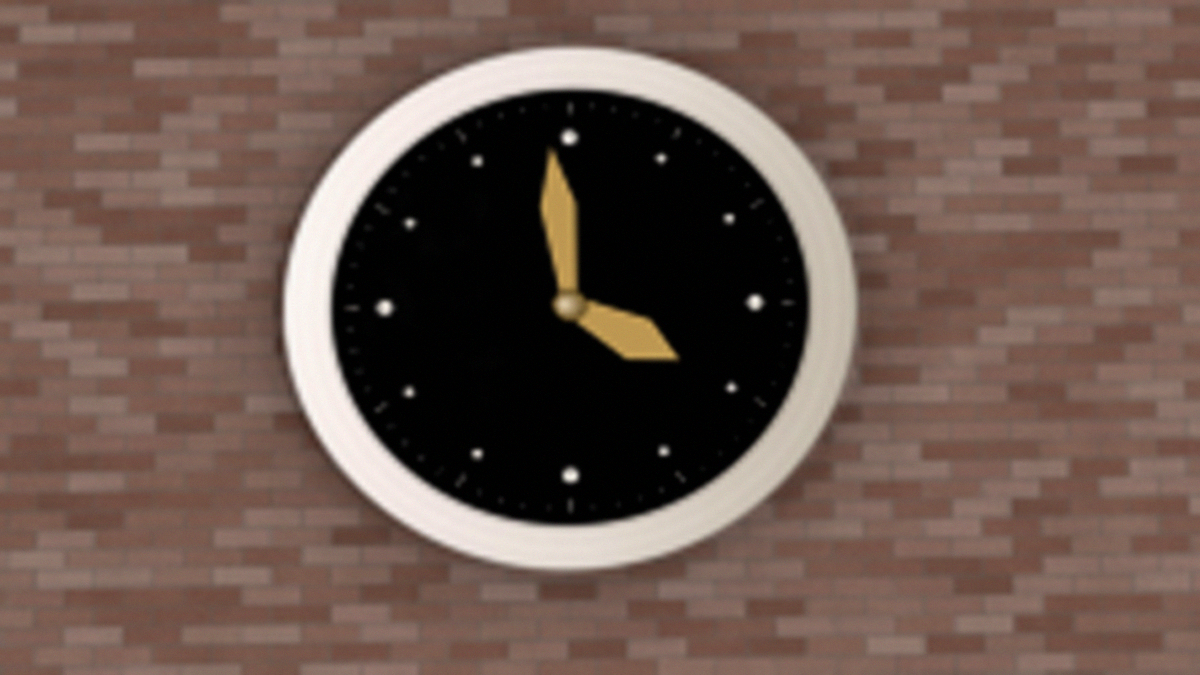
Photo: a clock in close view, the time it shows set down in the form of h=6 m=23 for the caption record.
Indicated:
h=3 m=59
